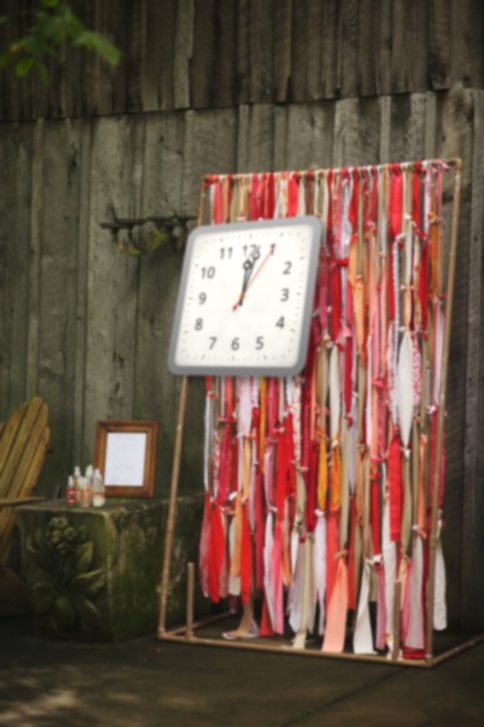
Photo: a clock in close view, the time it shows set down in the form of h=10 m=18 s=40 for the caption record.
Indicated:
h=12 m=2 s=5
